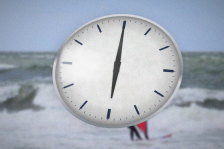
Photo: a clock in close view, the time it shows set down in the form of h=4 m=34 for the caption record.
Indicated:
h=6 m=0
